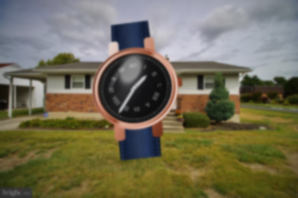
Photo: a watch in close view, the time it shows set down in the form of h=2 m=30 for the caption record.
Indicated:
h=1 m=36
